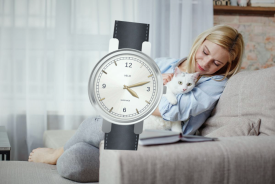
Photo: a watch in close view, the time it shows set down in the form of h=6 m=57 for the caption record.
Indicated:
h=4 m=12
